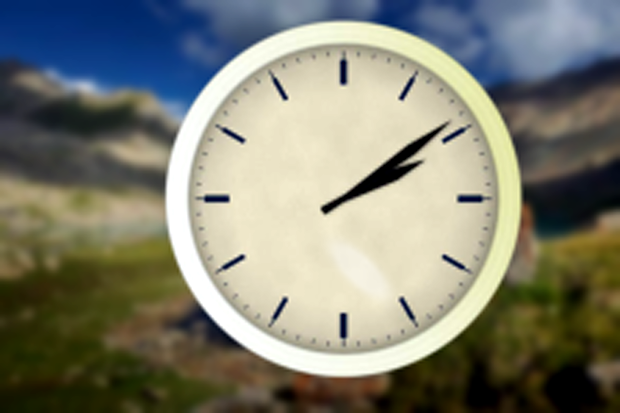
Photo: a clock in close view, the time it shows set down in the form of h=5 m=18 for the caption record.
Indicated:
h=2 m=9
